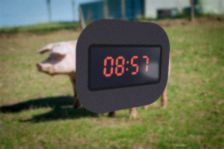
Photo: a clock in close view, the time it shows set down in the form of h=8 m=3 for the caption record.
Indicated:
h=8 m=57
